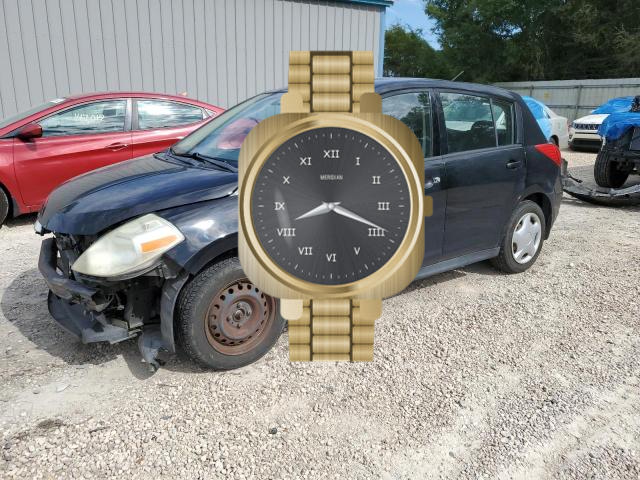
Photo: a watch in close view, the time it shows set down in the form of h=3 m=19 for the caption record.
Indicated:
h=8 m=19
